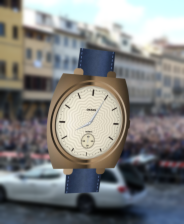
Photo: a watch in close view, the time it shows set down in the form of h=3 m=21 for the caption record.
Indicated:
h=8 m=5
